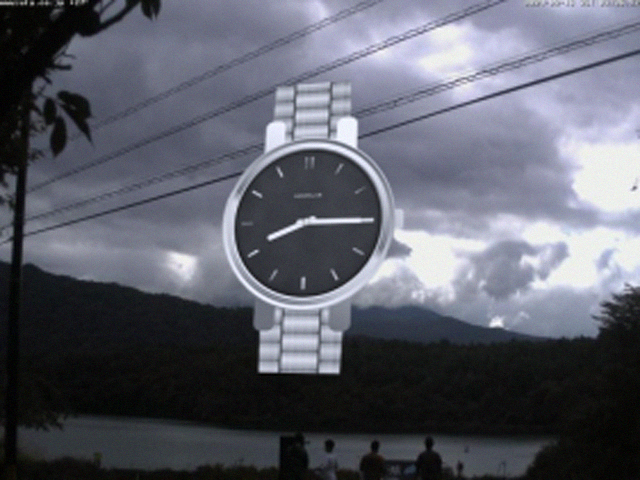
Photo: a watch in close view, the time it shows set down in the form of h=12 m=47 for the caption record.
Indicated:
h=8 m=15
